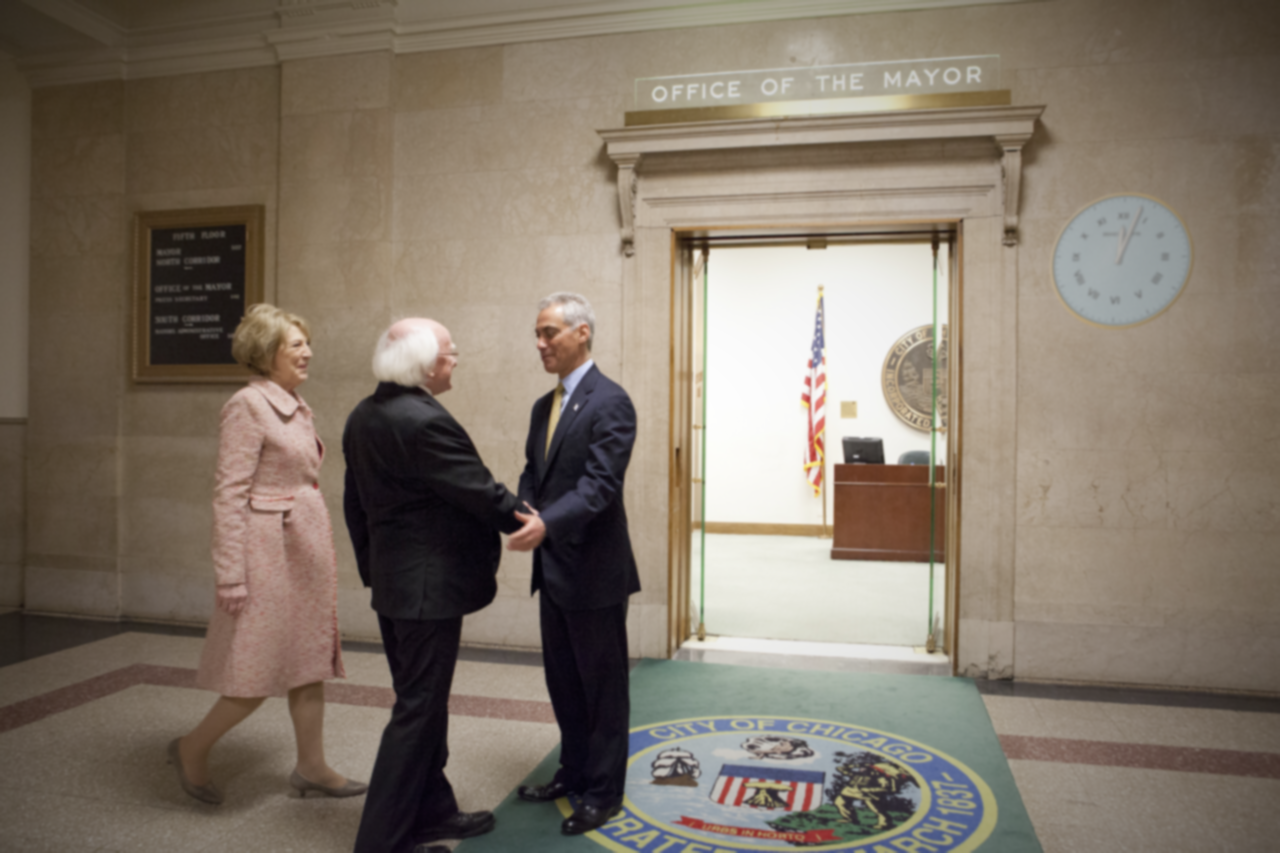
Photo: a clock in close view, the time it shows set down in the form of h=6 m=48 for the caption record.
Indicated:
h=12 m=3
